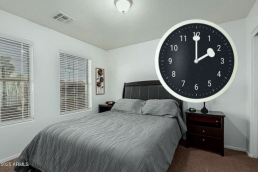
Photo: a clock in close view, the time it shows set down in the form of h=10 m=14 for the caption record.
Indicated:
h=2 m=0
